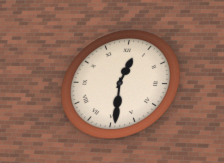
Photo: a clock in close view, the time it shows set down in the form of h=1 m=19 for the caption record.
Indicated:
h=12 m=29
